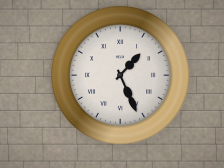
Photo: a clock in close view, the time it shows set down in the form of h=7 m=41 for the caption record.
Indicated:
h=1 m=26
